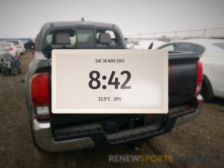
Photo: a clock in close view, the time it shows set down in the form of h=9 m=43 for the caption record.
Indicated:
h=8 m=42
